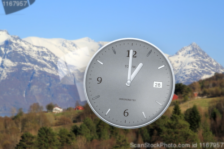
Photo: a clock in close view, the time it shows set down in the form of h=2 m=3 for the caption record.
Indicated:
h=1 m=0
